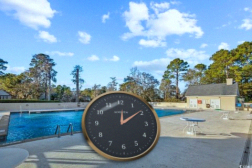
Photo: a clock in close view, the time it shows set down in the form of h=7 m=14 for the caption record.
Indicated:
h=12 m=9
